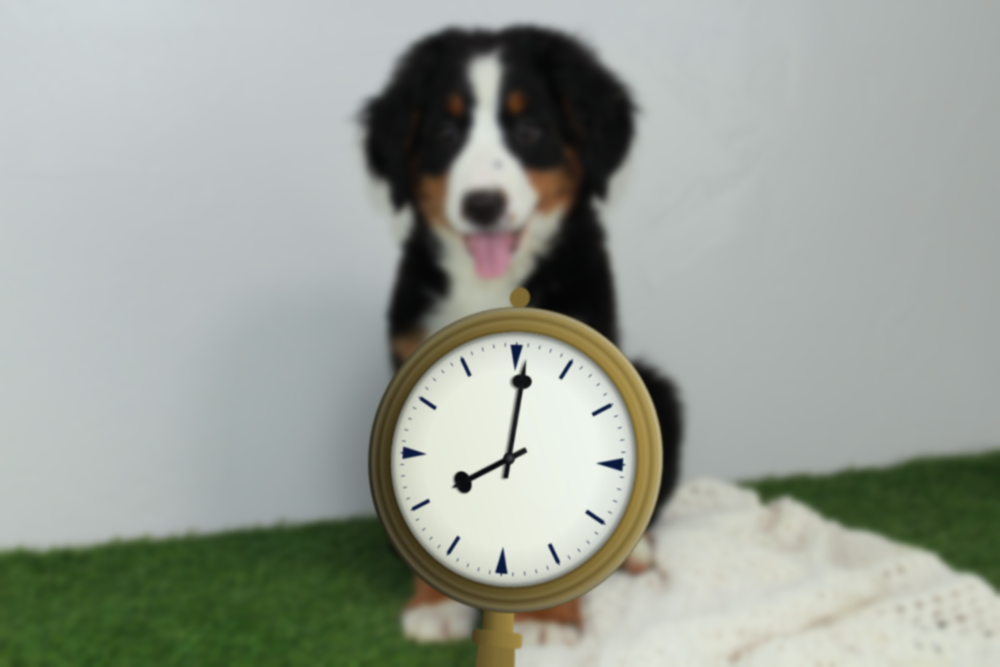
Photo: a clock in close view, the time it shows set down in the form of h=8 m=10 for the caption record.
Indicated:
h=8 m=1
